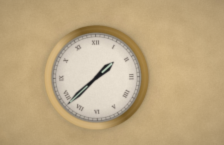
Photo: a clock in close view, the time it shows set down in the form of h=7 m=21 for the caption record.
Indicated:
h=1 m=38
